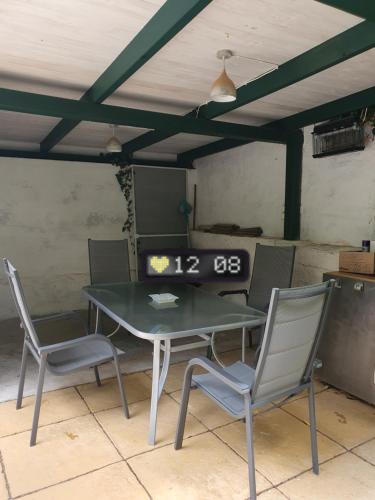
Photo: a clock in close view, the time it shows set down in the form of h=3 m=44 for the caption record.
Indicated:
h=12 m=8
